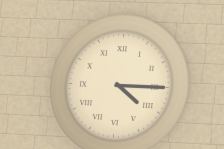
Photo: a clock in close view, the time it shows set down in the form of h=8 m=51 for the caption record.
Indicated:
h=4 m=15
